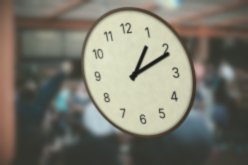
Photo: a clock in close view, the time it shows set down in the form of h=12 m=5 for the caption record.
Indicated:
h=1 m=11
